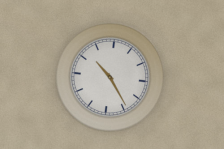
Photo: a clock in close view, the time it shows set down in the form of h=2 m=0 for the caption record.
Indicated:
h=10 m=24
